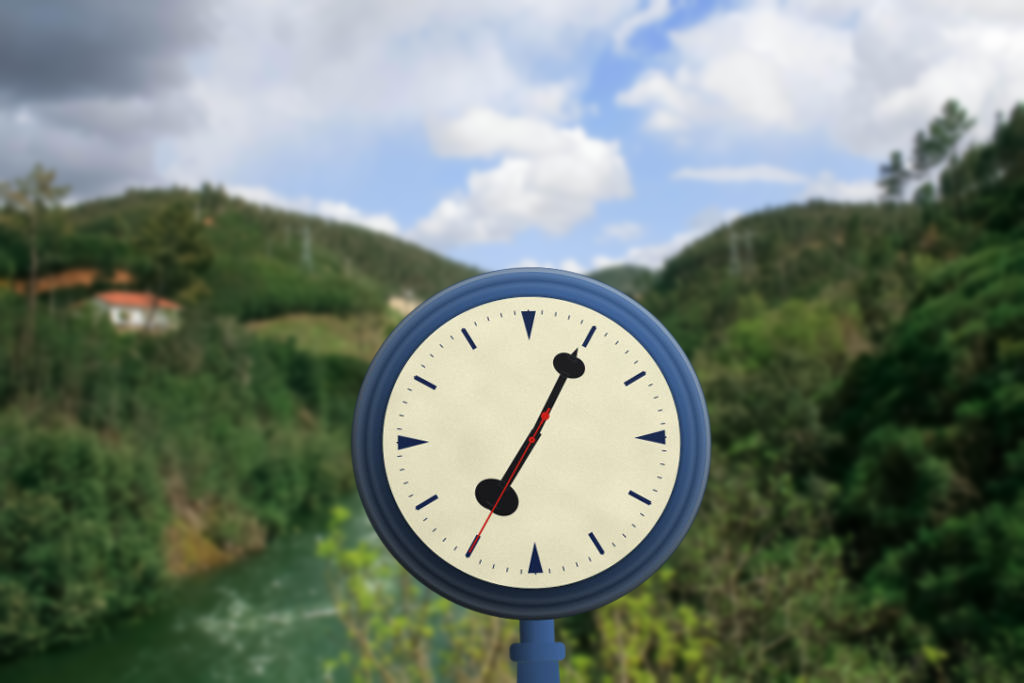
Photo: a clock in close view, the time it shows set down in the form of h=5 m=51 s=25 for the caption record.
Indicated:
h=7 m=4 s=35
